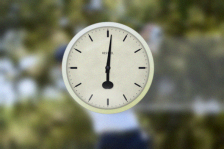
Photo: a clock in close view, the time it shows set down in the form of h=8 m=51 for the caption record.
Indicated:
h=6 m=1
